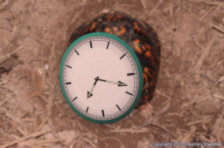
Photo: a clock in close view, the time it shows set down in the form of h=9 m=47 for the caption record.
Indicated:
h=7 m=18
